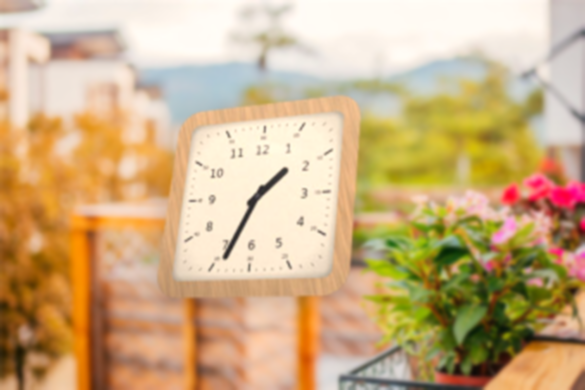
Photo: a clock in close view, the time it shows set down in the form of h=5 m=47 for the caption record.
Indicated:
h=1 m=34
